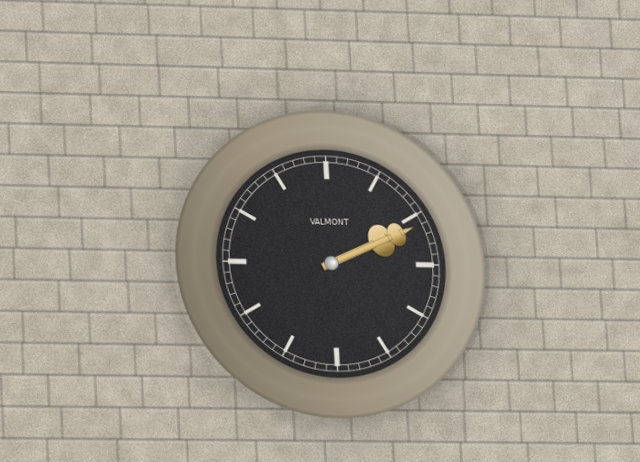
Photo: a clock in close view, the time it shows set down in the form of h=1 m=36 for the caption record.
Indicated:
h=2 m=11
